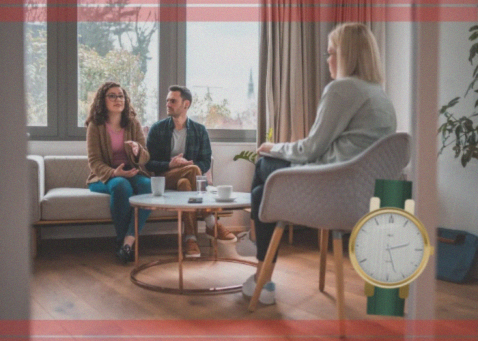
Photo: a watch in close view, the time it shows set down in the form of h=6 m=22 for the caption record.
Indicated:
h=2 m=27
